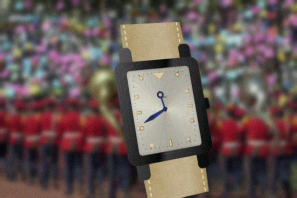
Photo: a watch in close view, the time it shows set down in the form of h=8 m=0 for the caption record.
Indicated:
h=11 m=41
